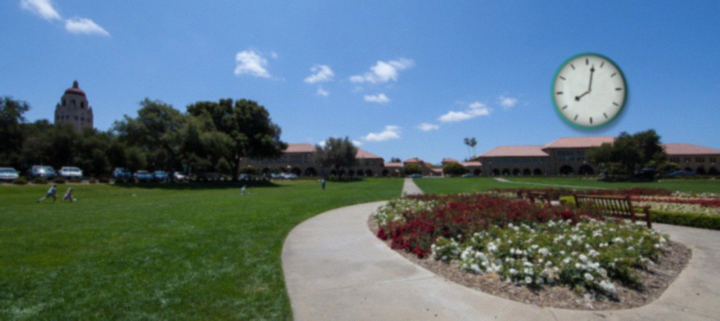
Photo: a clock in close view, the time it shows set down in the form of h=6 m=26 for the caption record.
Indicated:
h=8 m=2
